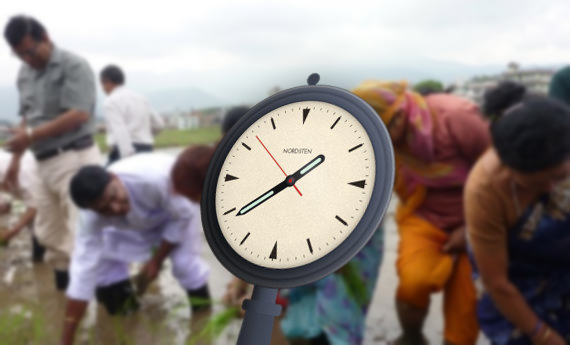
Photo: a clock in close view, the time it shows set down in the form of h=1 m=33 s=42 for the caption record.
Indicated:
h=1 m=38 s=52
